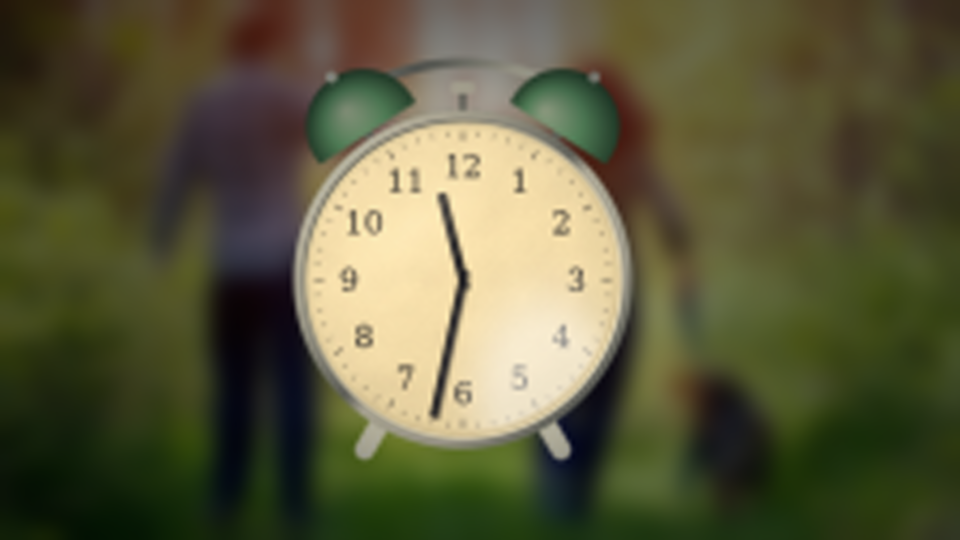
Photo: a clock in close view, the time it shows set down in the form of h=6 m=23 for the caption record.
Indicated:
h=11 m=32
